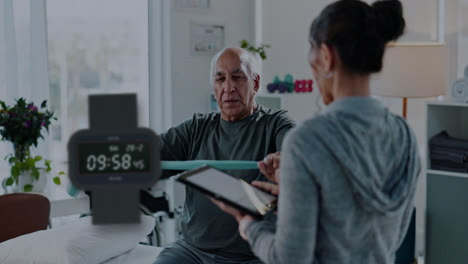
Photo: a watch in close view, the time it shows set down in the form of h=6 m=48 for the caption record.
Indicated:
h=9 m=58
